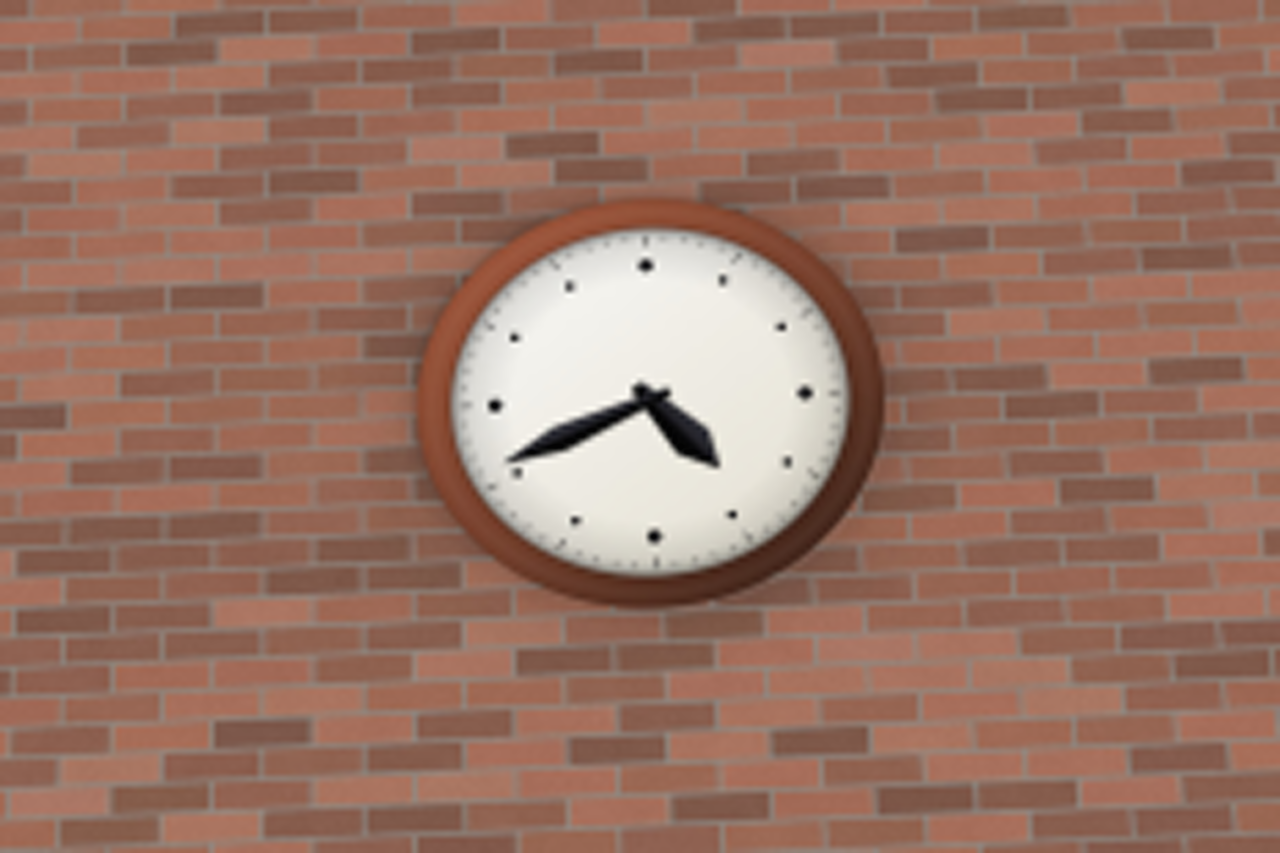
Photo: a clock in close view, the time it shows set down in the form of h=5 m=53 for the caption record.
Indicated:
h=4 m=41
